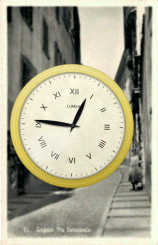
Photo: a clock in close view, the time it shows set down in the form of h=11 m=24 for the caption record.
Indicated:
h=12 m=46
